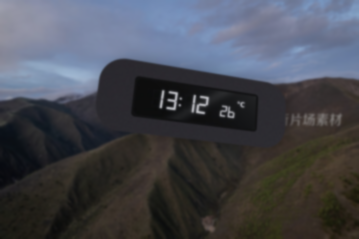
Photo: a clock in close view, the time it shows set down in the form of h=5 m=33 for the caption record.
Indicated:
h=13 m=12
